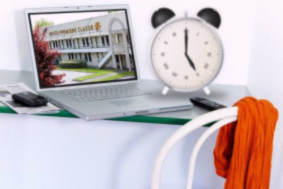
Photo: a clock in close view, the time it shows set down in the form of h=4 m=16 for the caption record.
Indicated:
h=5 m=0
